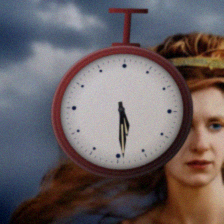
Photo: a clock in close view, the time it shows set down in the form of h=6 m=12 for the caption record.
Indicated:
h=5 m=29
